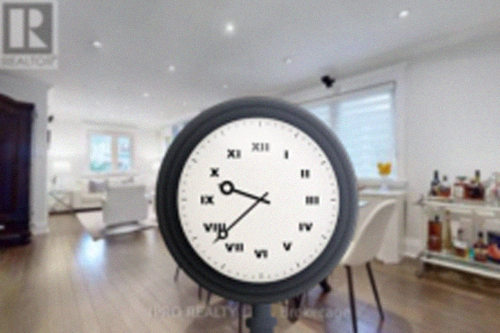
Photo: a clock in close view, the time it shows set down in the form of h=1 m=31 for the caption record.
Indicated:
h=9 m=38
